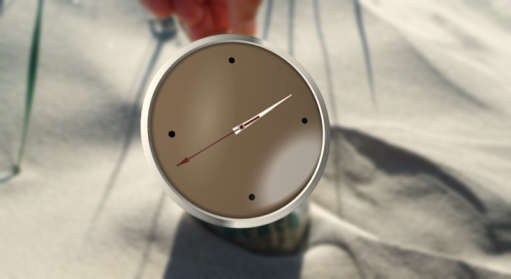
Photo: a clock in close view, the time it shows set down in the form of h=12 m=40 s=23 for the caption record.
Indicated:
h=2 m=10 s=41
